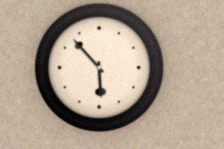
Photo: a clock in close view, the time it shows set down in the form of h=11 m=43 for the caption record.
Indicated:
h=5 m=53
